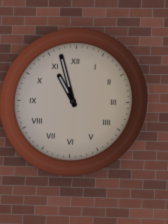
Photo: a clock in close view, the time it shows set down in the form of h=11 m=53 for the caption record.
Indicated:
h=10 m=57
